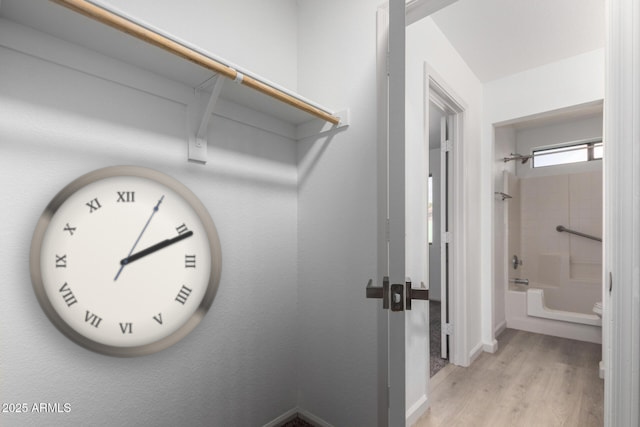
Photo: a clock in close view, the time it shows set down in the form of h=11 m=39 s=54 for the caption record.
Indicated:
h=2 m=11 s=5
